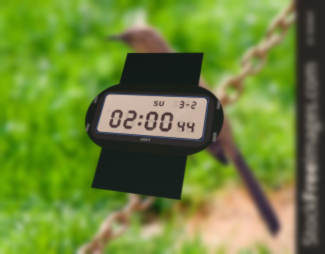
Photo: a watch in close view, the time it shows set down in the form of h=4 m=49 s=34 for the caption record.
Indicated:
h=2 m=0 s=44
